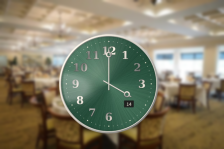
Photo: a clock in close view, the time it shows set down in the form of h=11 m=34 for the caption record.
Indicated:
h=4 m=0
